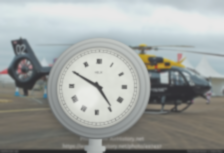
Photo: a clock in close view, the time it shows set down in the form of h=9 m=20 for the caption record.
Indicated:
h=4 m=50
